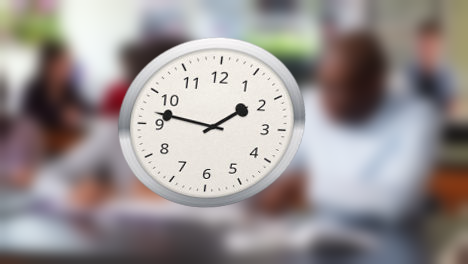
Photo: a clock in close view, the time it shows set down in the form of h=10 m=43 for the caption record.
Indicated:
h=1 m=47
